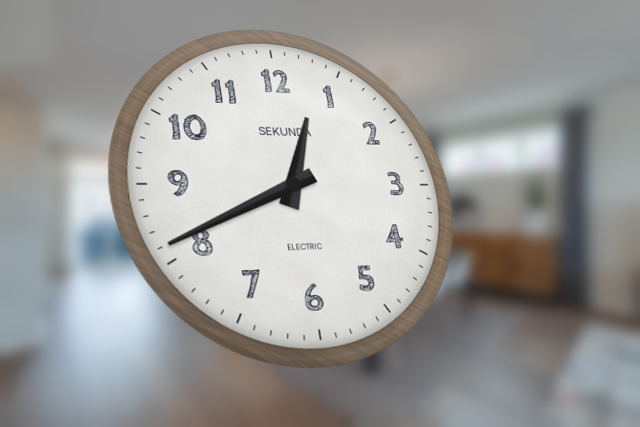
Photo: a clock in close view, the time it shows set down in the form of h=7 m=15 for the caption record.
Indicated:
h=12 m=41
